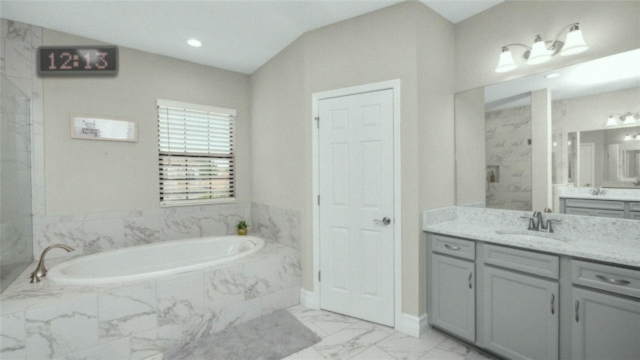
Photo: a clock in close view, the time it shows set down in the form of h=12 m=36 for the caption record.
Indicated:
h=12 m=13
